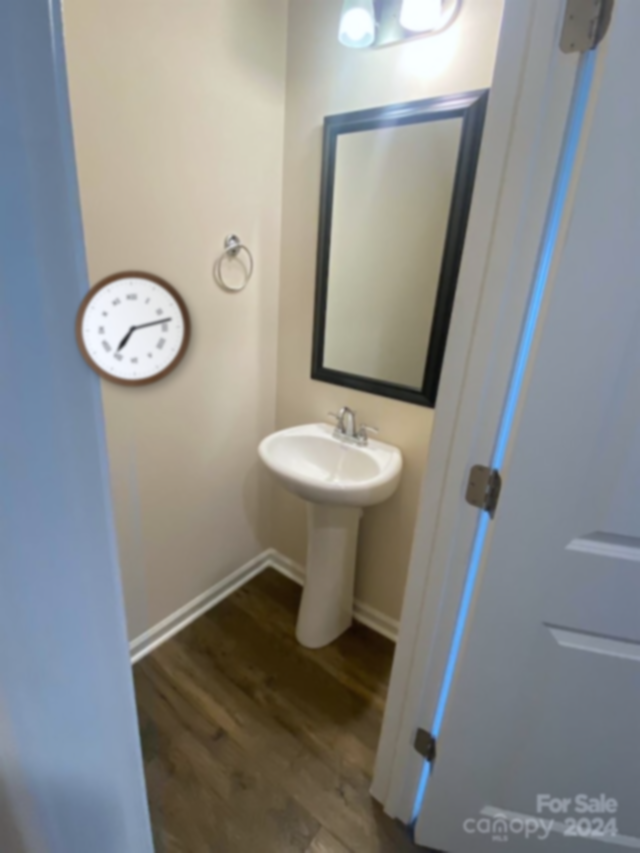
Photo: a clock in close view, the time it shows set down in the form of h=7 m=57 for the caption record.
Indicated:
h=7 m=13
